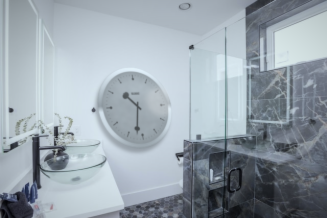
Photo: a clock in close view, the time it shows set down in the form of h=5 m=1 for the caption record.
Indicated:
h=10 m=32
